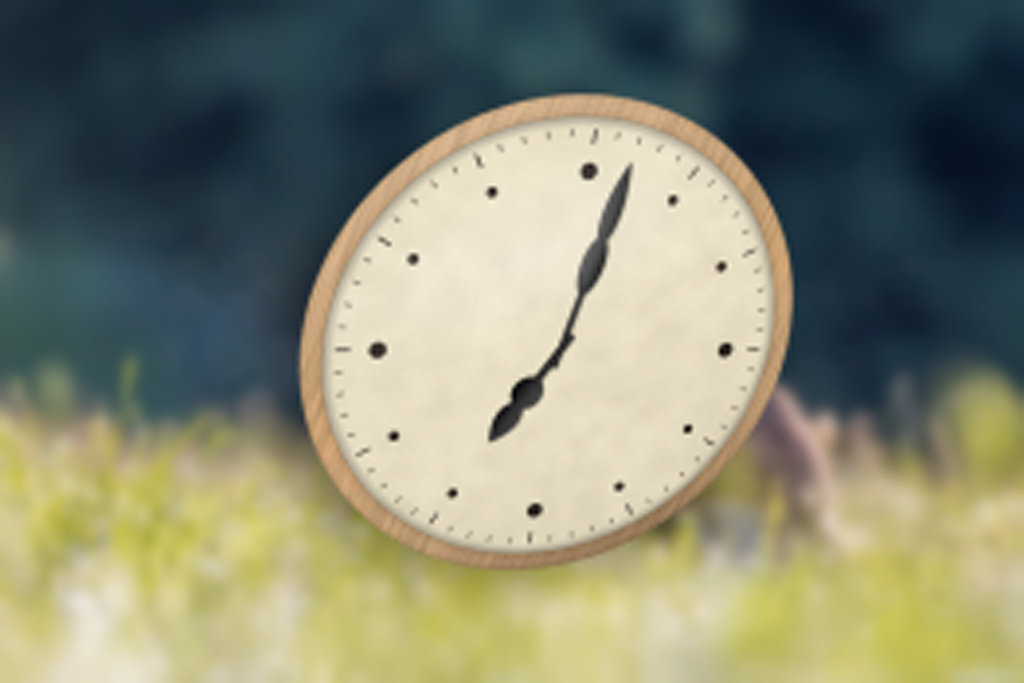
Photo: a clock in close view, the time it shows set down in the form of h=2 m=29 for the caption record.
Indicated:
h=7 m=2
